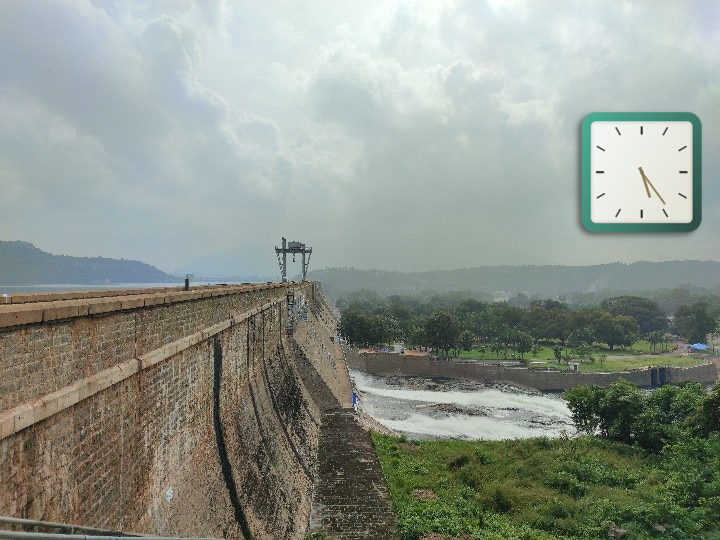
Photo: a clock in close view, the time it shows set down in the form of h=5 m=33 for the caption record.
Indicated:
h=5 m=24
